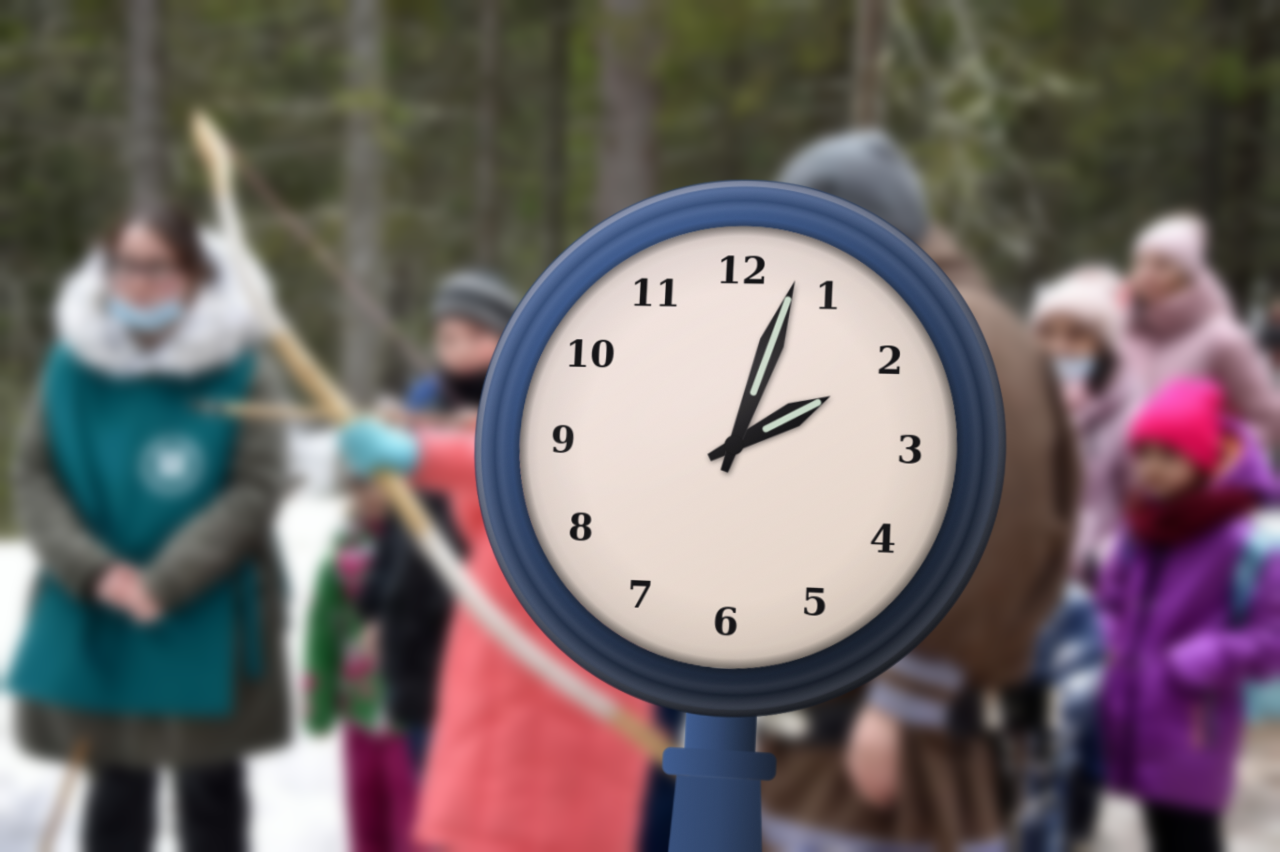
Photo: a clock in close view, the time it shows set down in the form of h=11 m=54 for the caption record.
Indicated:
h=2 m=3
